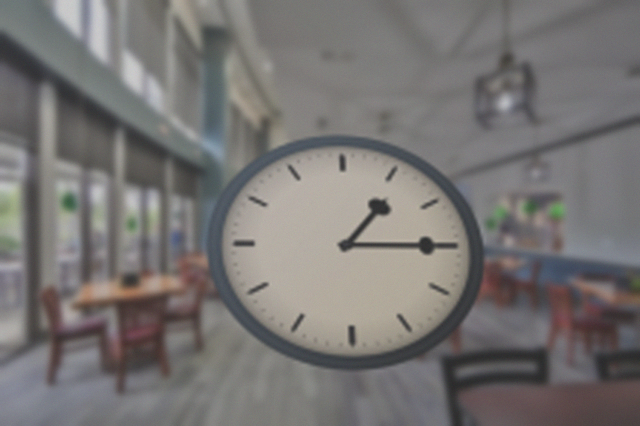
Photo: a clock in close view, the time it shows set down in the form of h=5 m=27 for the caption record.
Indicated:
h=1 m=15
